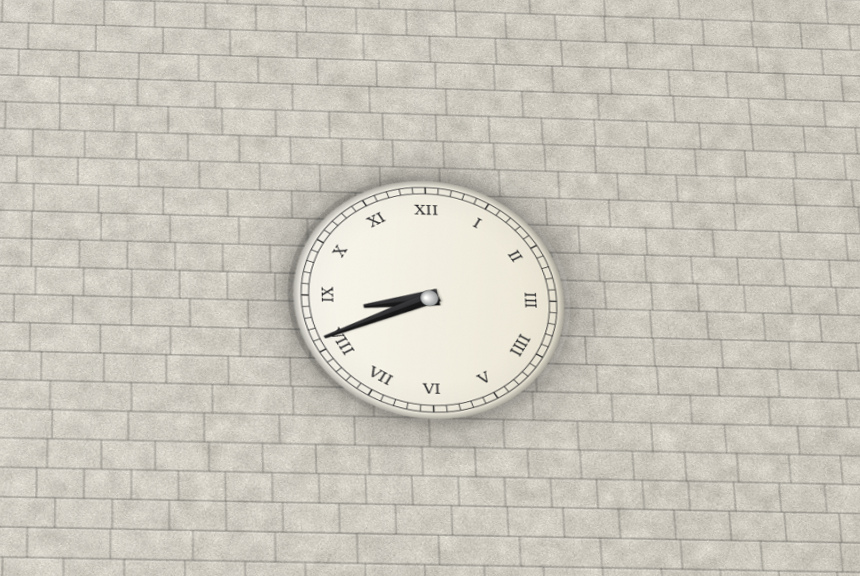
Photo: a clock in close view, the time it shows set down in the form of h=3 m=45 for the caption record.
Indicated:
h=8 m=41
